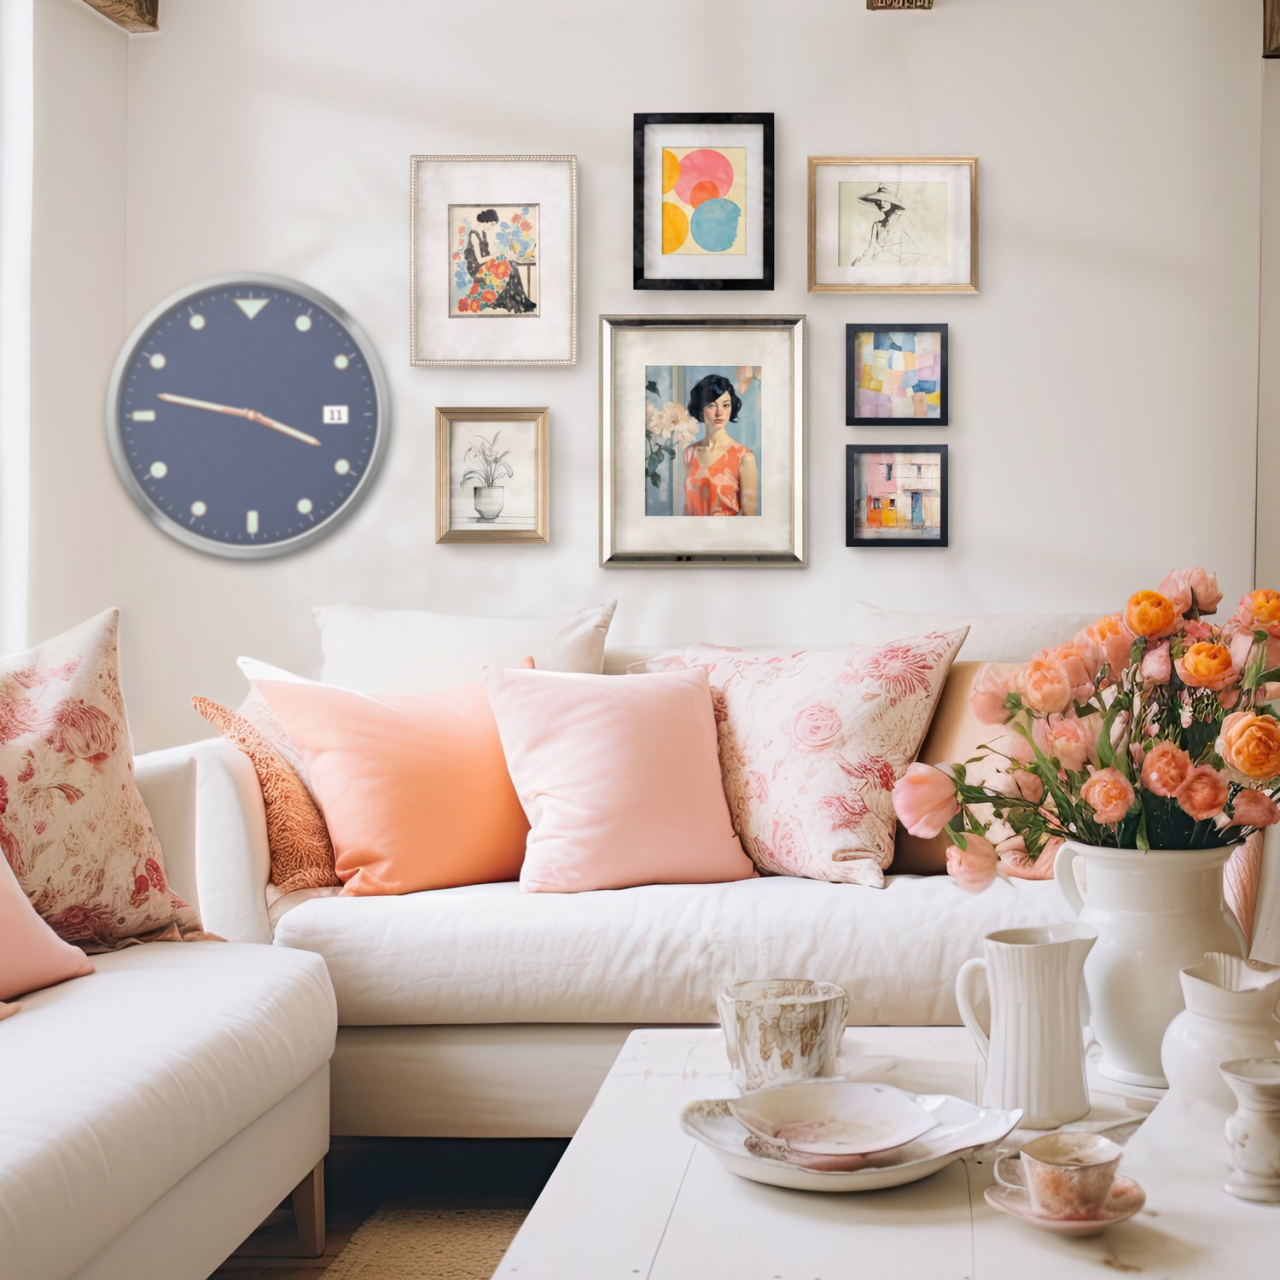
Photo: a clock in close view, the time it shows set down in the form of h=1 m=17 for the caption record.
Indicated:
h=3 m=47
